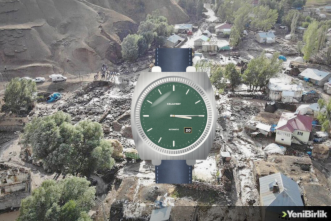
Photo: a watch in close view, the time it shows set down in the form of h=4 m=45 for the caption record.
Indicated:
h=3 m=15
